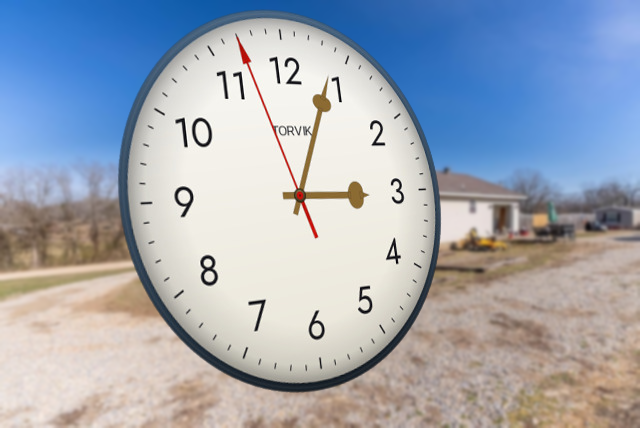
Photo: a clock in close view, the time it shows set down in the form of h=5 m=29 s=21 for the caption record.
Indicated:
h=3 m=3 s=57
